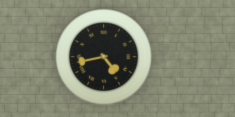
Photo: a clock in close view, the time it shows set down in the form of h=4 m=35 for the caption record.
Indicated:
h=4 m=43
